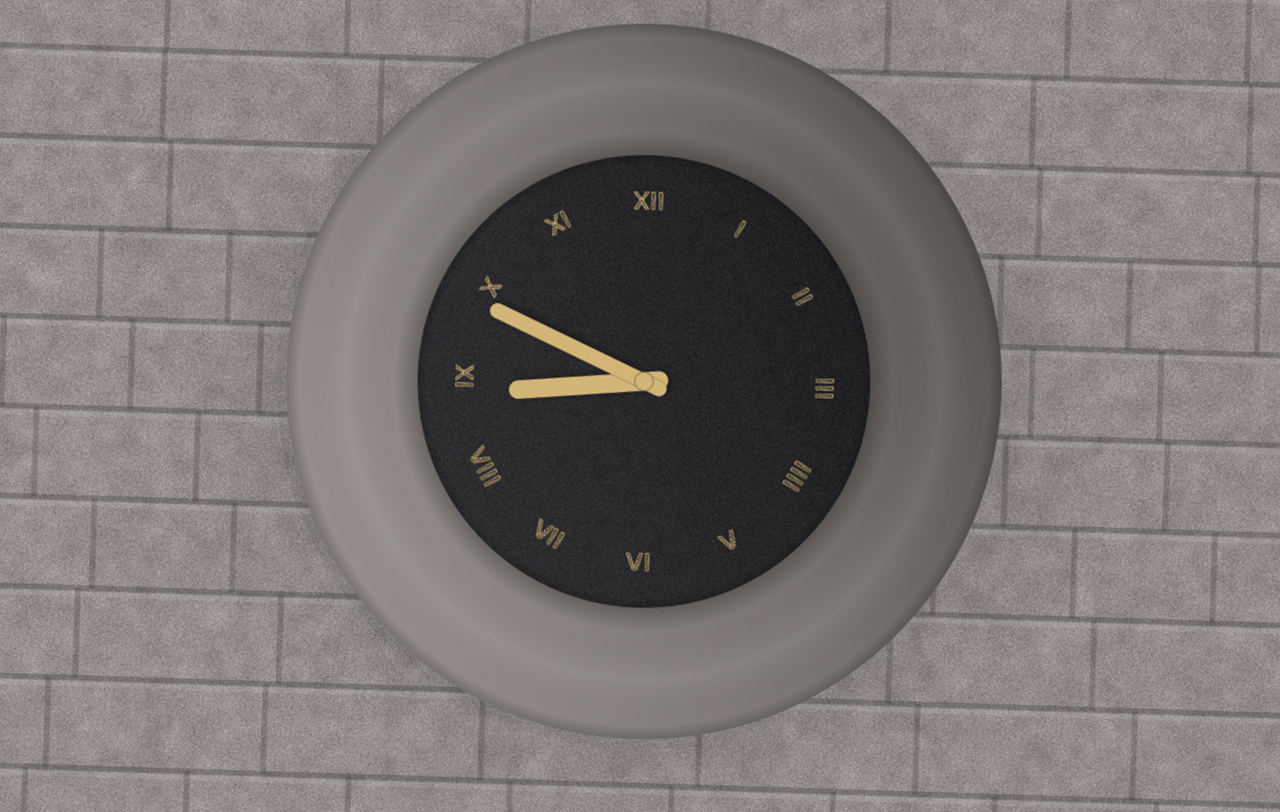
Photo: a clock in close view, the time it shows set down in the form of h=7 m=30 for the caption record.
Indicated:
h=8 m=49
